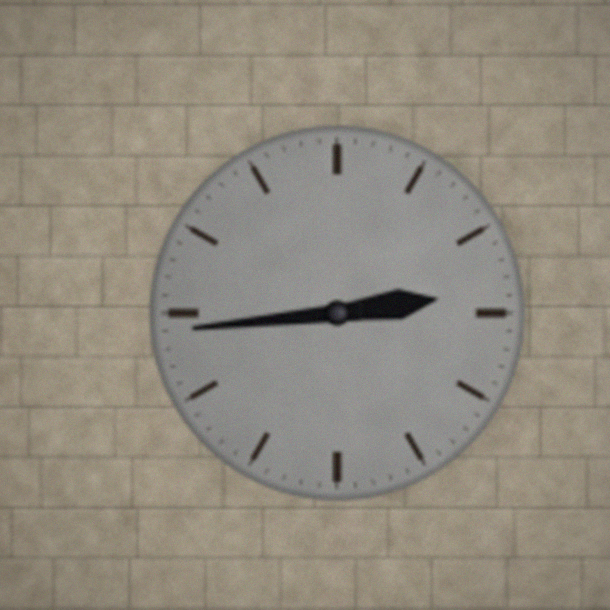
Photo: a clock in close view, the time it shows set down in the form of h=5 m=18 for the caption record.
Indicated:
h=2 m=44
